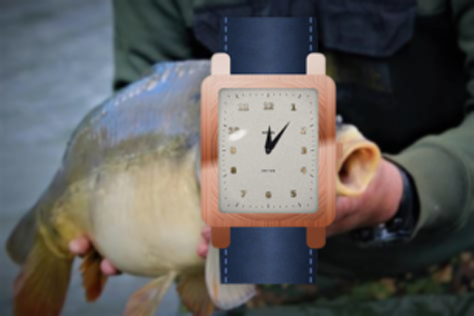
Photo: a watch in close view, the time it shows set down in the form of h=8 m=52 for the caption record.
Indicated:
h=12 m=6
